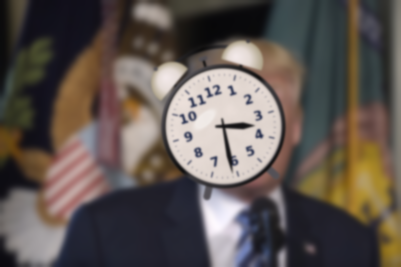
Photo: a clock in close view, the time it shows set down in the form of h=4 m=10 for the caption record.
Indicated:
h=3 m=31
